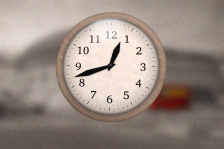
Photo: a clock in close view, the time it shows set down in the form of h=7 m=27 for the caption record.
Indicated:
h=12 m=42
